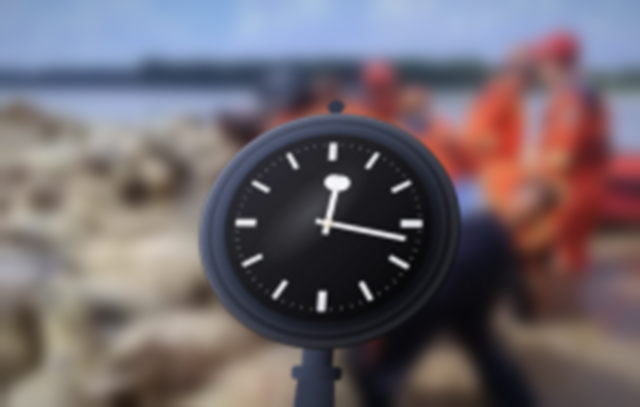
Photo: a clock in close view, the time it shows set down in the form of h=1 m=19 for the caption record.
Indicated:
h=12 m=17
